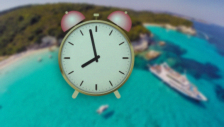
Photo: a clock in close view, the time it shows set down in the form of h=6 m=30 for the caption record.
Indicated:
h=7 m=58
